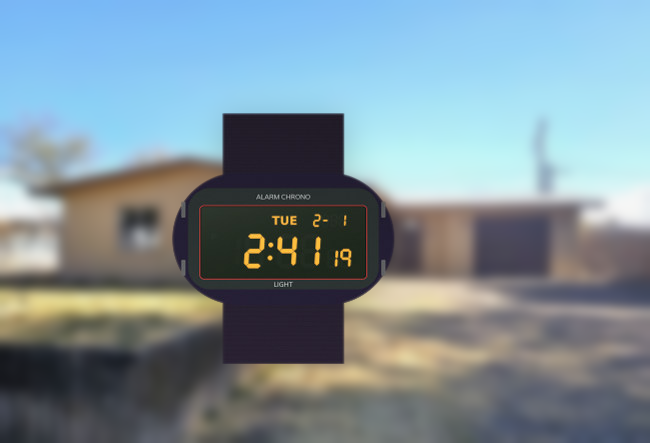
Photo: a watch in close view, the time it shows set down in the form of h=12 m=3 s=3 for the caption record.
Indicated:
h=2 m=41 s=19
